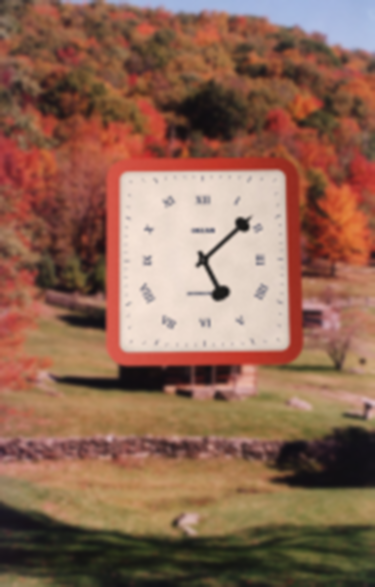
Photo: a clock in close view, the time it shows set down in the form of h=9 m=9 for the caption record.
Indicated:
h=5 m=8
